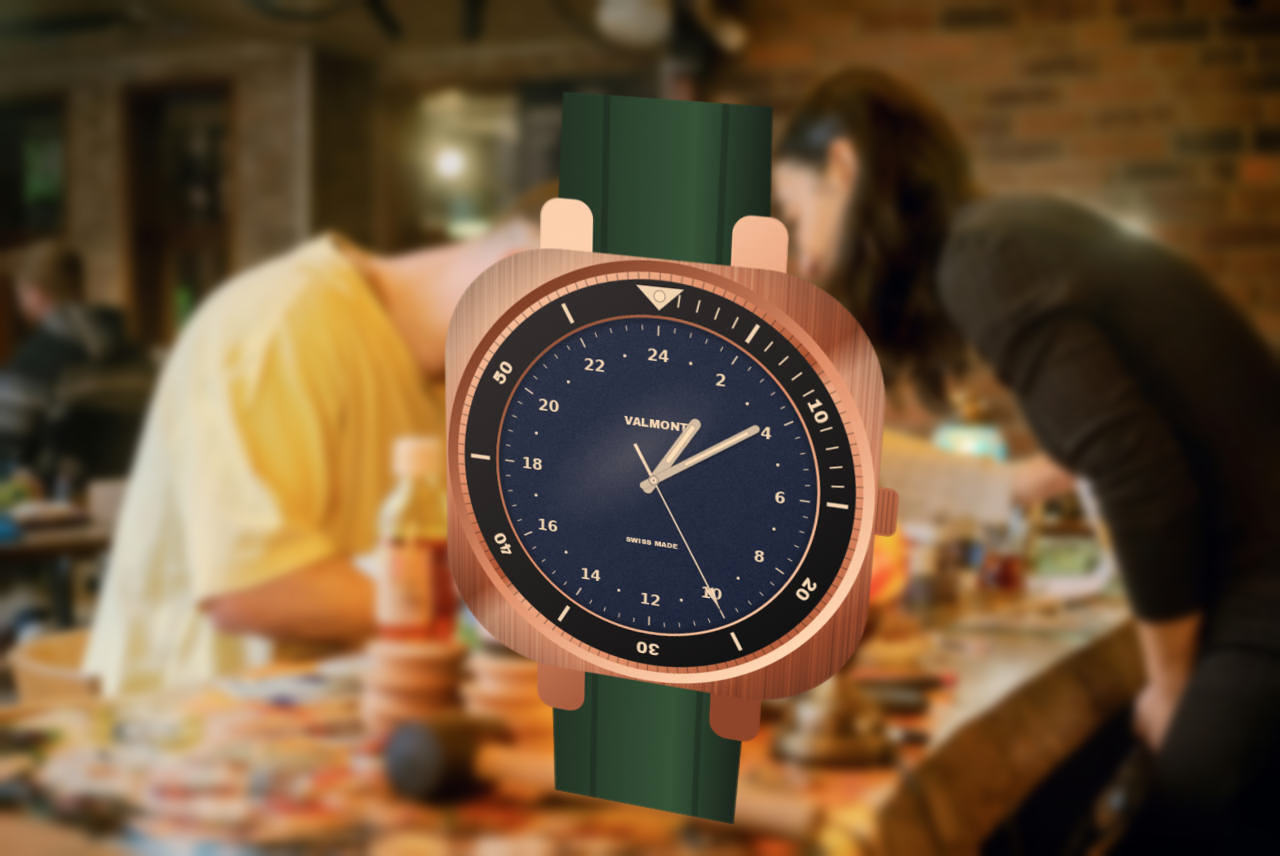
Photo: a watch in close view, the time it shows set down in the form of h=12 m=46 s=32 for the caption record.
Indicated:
h=2 m=9 s=25
